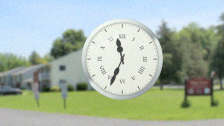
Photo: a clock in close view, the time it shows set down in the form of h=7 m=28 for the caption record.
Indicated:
h=11 m=34
